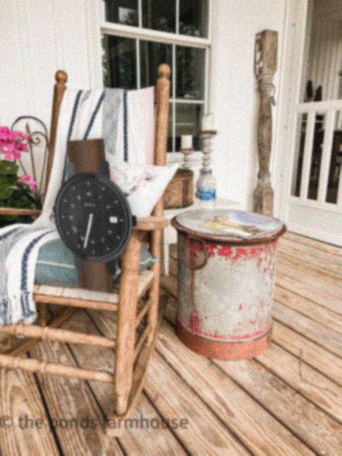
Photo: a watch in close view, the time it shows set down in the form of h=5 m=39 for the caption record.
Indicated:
h=6 m=33
